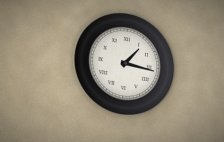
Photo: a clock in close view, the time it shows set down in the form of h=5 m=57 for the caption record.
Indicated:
h=1 m=16
